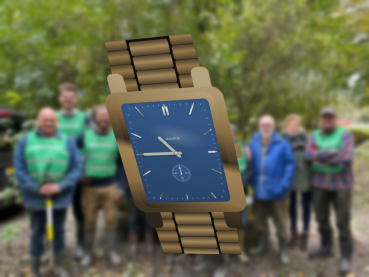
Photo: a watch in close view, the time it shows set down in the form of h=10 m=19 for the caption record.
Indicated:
h=10 m=45
